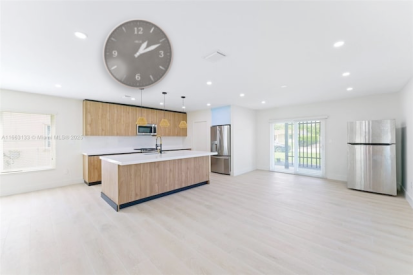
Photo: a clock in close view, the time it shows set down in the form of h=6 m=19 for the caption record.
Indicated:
h=1 m=11
